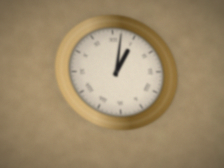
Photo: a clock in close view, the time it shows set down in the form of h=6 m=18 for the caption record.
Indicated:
h=1 m=2
